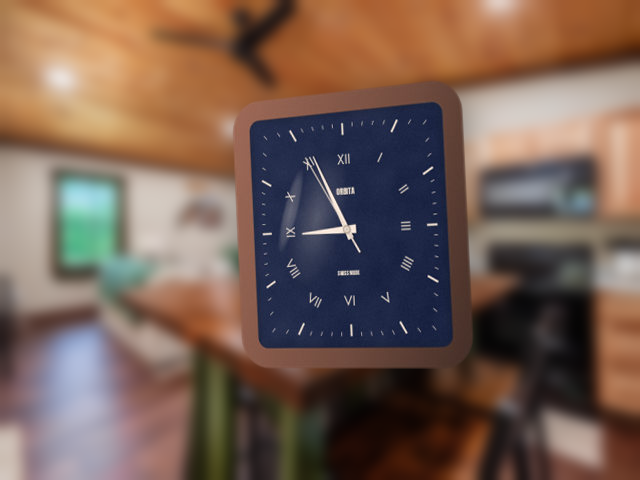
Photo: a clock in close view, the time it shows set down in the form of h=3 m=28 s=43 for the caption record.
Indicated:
h=8 m=55 s=55
